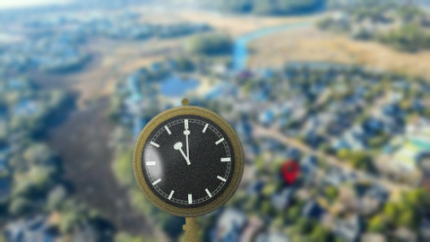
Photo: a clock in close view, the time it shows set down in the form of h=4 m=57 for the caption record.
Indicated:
h=11 m=0
